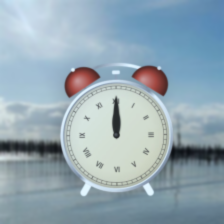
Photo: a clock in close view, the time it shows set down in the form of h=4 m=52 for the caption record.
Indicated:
h=12 m=0
